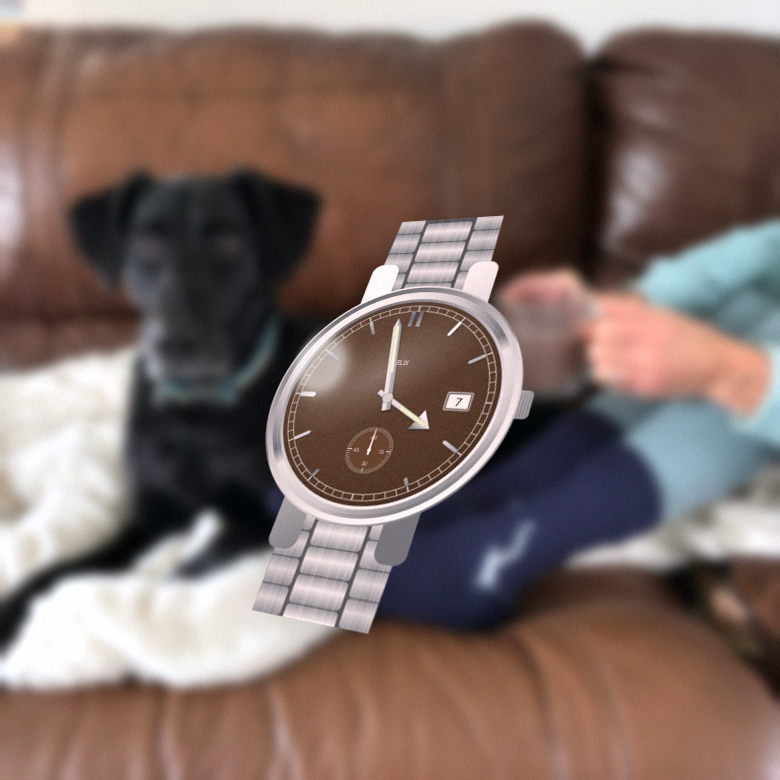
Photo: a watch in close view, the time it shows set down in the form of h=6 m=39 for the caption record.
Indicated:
h=3 m=58
